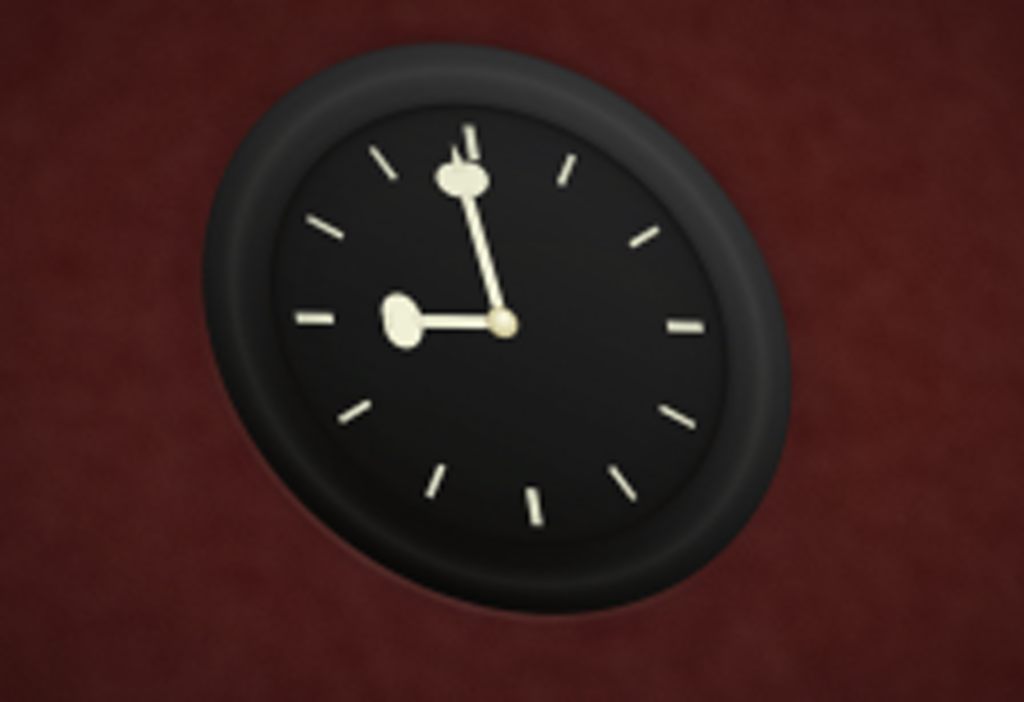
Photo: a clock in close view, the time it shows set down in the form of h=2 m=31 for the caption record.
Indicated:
h=8 m=59
